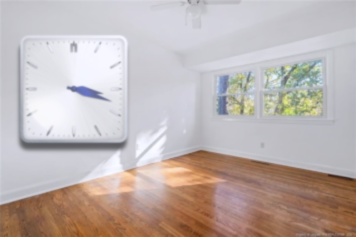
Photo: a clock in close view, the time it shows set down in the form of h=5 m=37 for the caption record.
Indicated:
h=3 m=18
